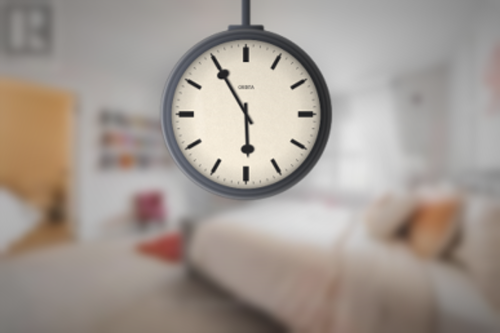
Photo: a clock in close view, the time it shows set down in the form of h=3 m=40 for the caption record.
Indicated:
h=5 m=55
